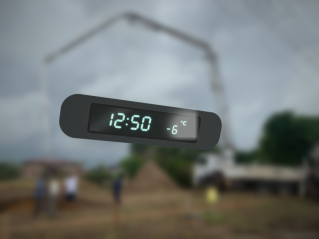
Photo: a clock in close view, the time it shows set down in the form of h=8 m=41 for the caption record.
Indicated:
h=12 m=50
